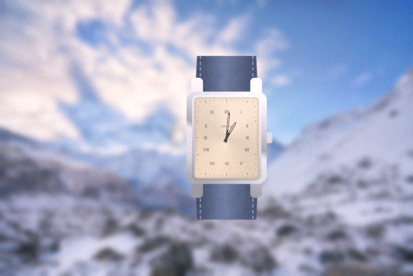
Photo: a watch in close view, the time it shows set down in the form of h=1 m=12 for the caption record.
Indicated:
h=1 m=1
